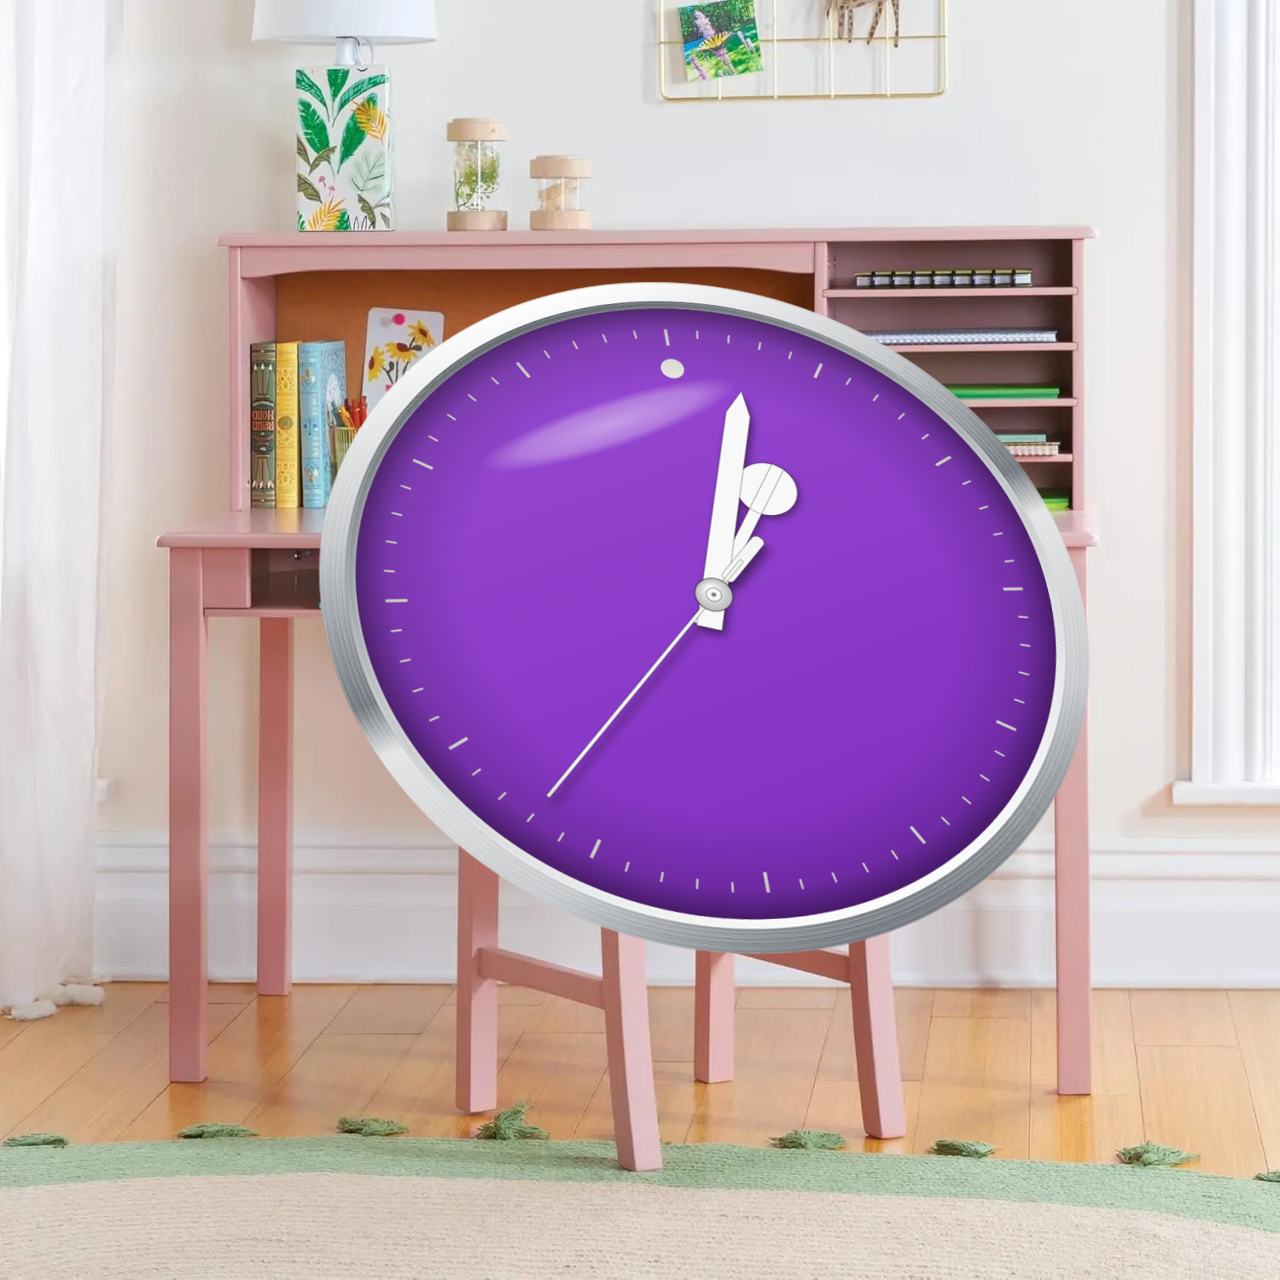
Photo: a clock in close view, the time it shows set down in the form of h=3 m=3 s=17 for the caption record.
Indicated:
h=1 m=2 s=37
